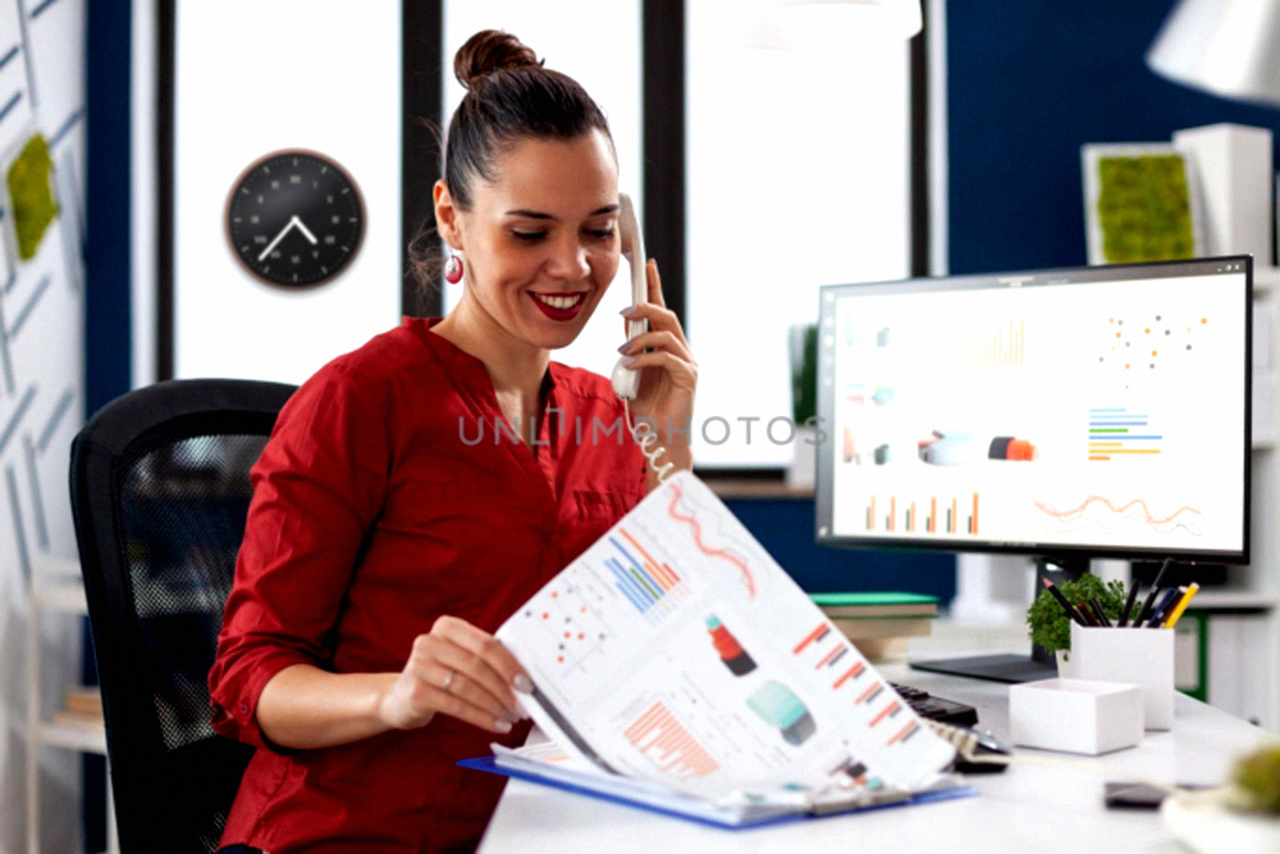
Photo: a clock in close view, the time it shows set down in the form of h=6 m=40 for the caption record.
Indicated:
h=4 m=37
